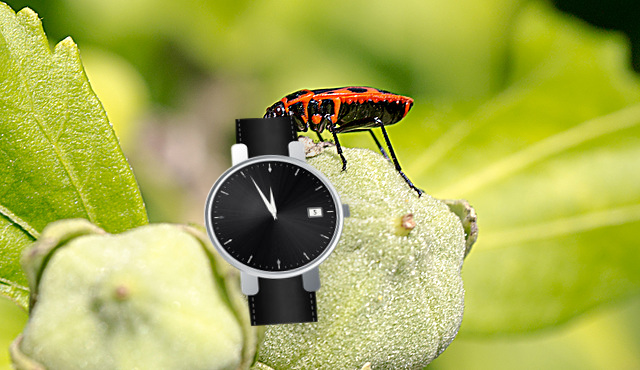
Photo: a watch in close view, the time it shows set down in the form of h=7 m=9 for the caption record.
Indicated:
h=11 m=56
